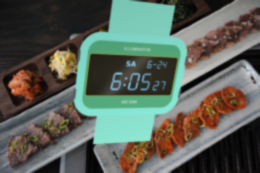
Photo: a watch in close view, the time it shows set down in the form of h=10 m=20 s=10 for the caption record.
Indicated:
h=6 m=5 s=27
